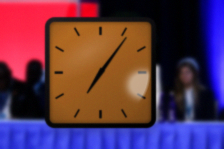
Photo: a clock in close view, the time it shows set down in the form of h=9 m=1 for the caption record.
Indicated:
h=7 m=6
